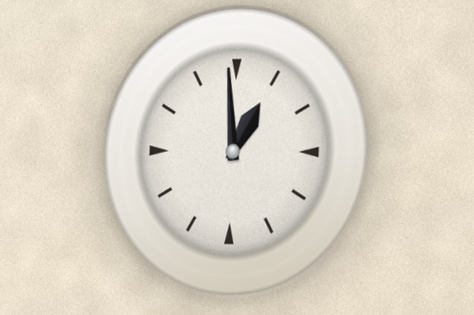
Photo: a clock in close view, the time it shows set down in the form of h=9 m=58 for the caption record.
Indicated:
h=12 m=59
